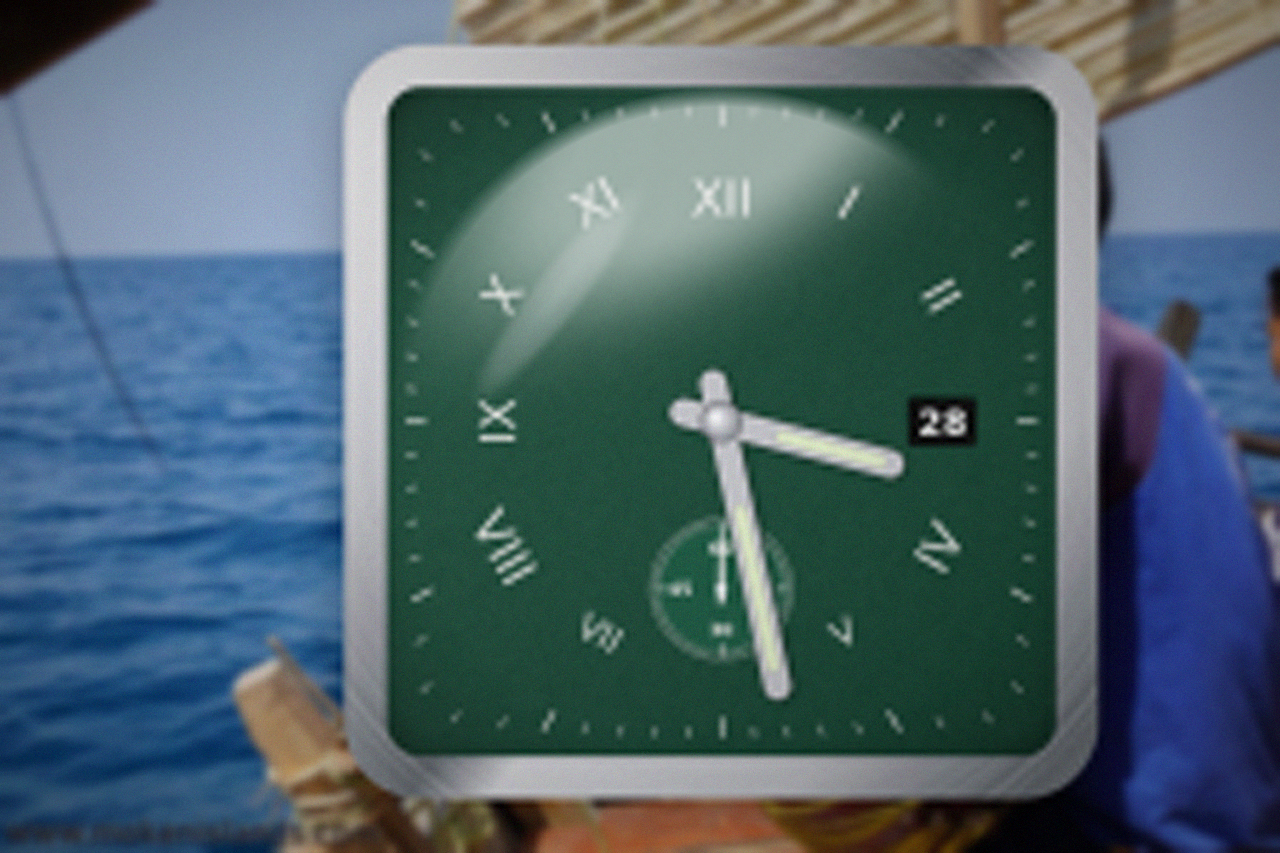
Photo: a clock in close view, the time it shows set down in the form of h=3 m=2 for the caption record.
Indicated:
h=3 m=28
